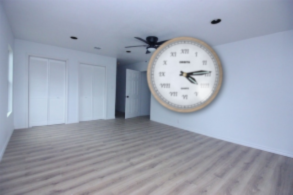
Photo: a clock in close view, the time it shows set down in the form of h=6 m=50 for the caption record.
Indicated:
h=4 m=14
